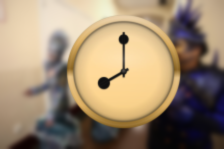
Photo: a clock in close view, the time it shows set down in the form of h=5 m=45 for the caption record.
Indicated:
h=8 m=0
